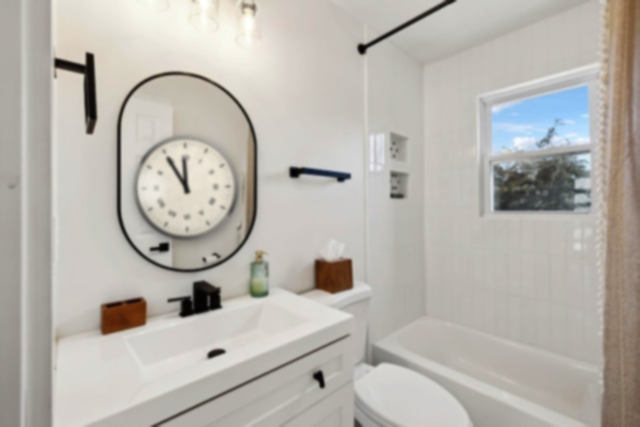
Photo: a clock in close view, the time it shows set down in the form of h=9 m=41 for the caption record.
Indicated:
h=11 m=55
